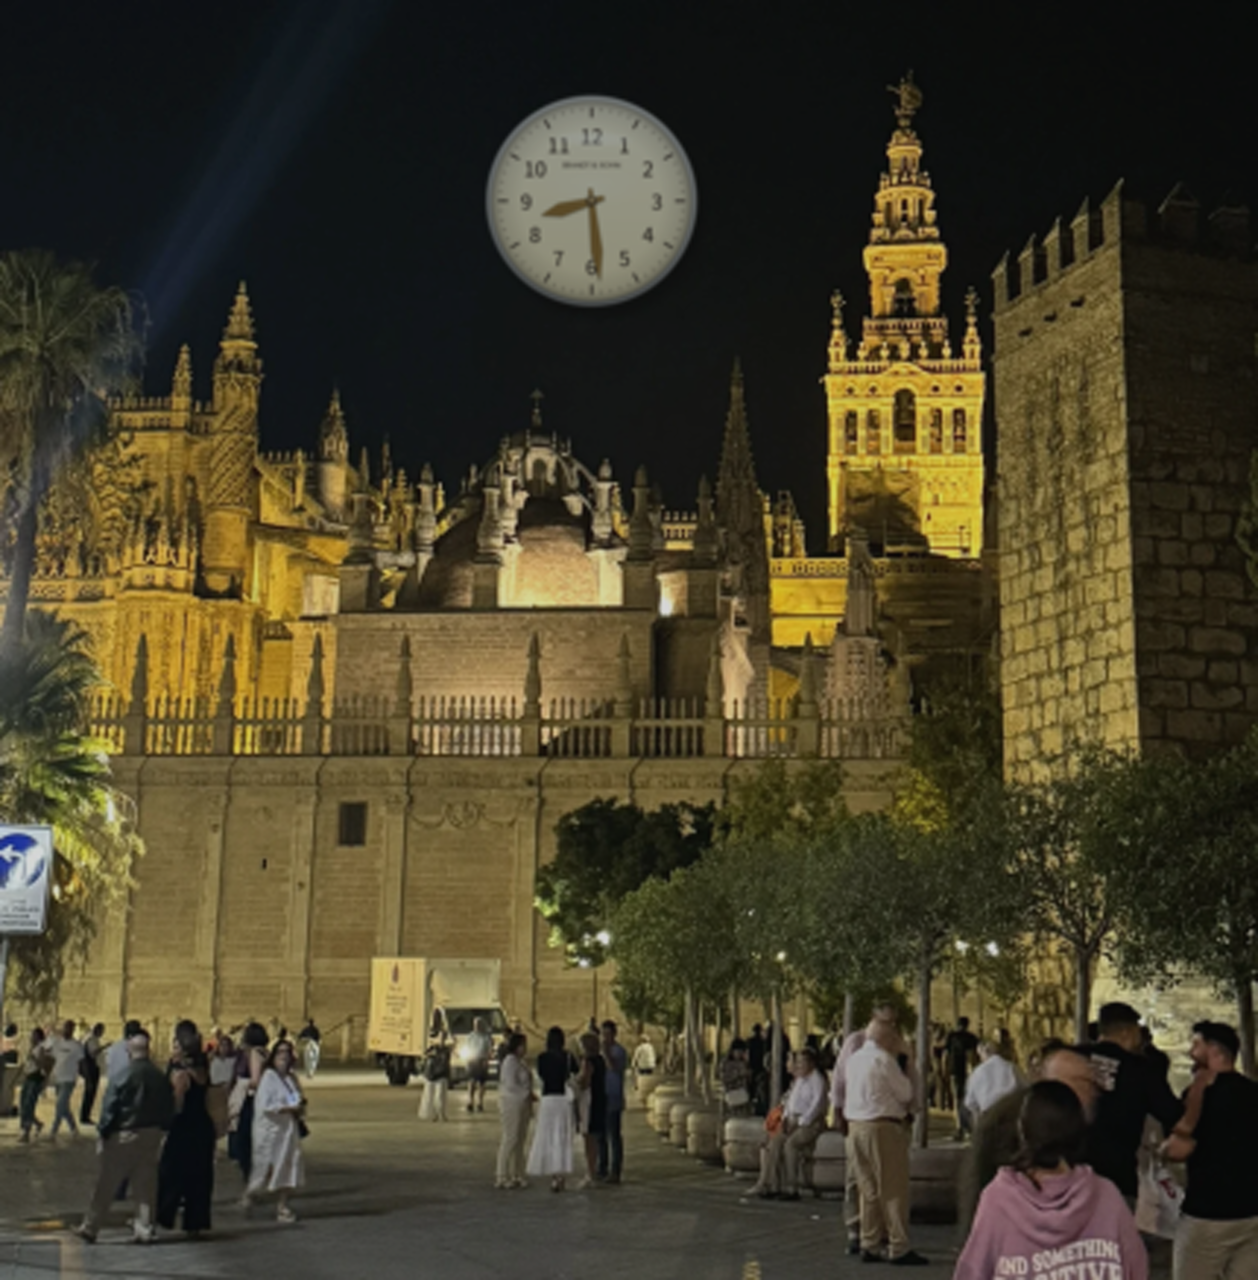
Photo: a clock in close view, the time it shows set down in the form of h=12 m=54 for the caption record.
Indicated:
h=8 m=29
